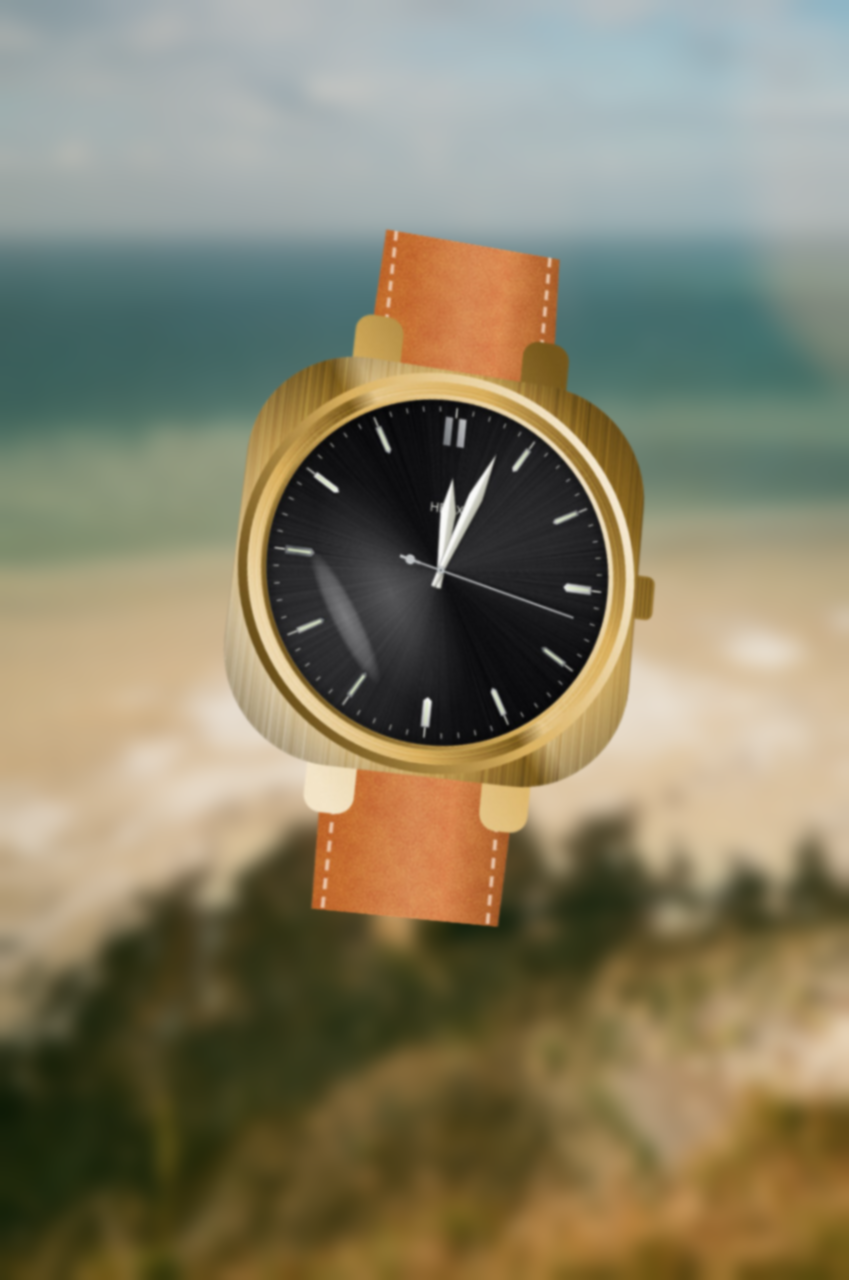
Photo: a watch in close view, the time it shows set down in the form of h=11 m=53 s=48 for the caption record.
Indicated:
h=12 m=3 s=17
